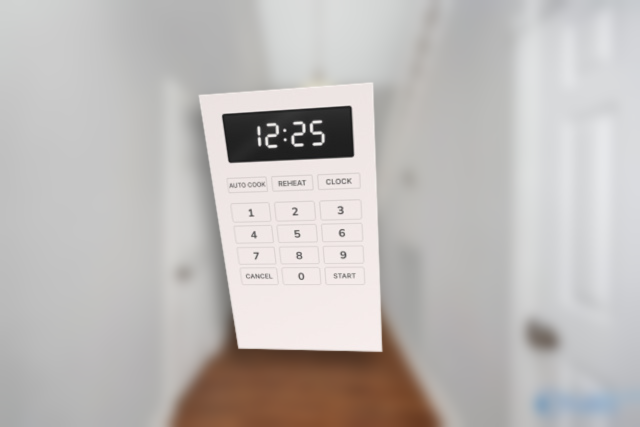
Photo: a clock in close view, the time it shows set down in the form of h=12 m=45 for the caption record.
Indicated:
h=12 m=25
